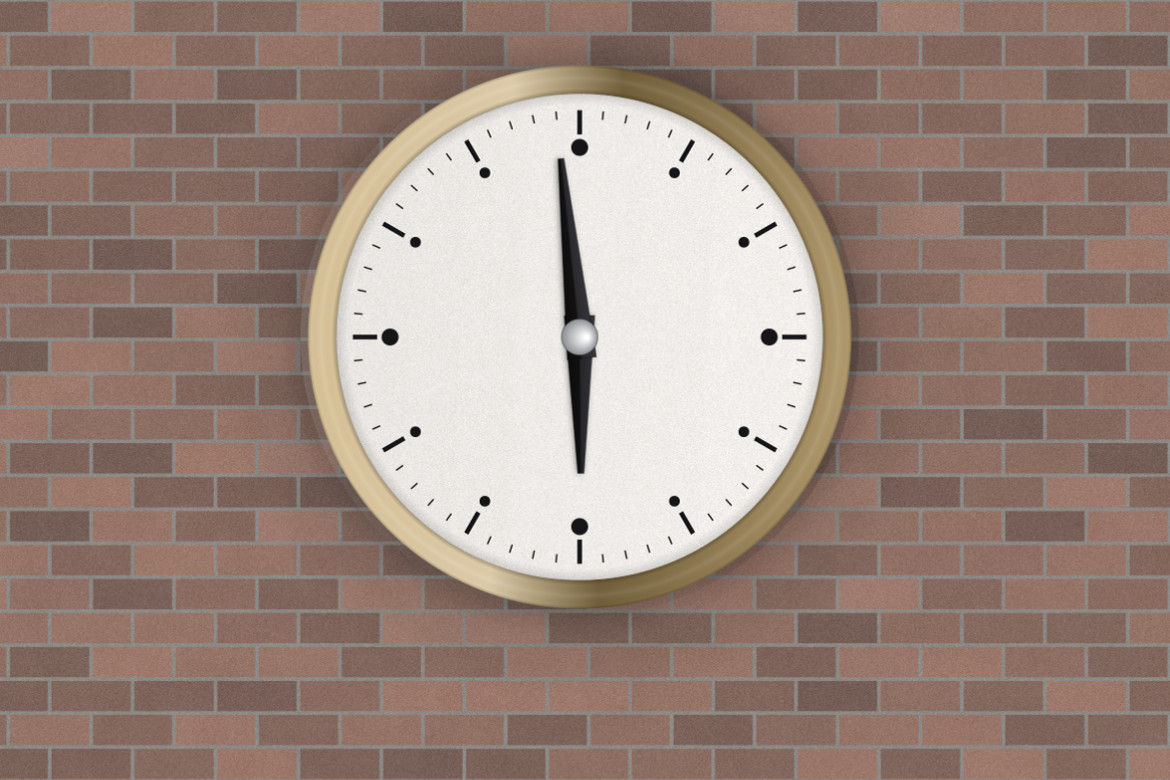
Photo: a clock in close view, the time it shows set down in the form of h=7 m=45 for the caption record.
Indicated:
h=5 m=59
